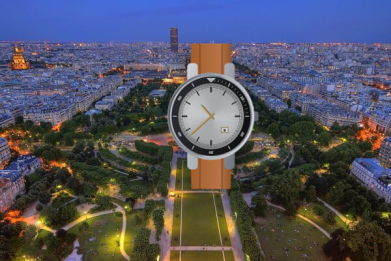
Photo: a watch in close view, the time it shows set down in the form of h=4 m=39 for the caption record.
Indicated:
h=10 m=38
